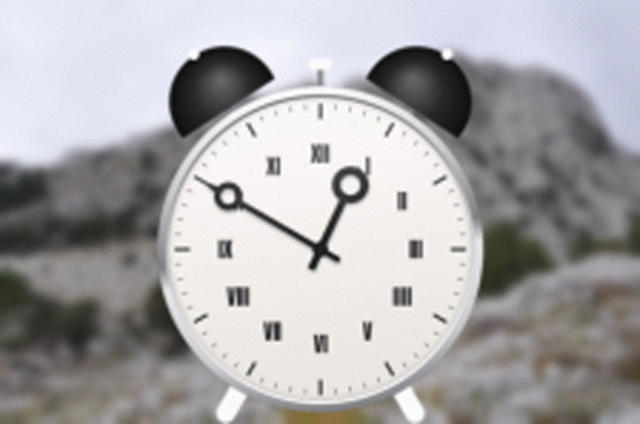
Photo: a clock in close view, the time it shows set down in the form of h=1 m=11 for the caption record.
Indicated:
h=12 m=50
